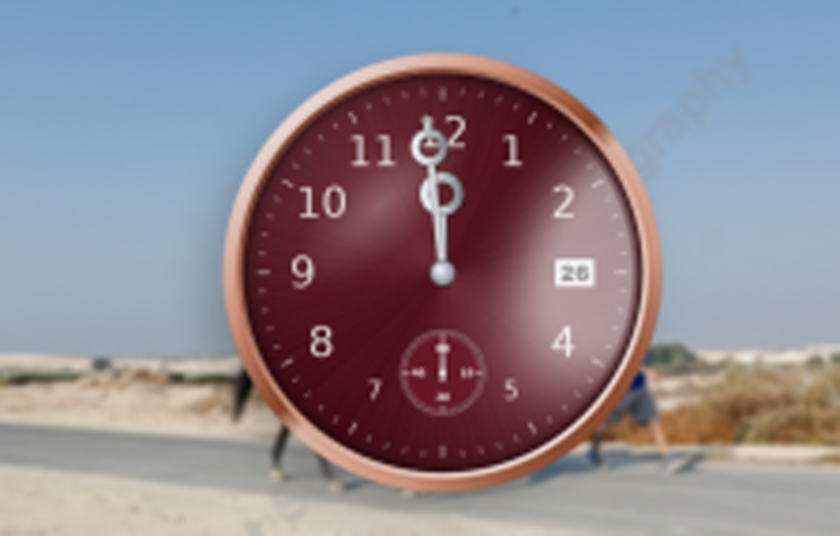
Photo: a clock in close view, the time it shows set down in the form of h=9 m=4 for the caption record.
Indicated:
h=11 m=59
